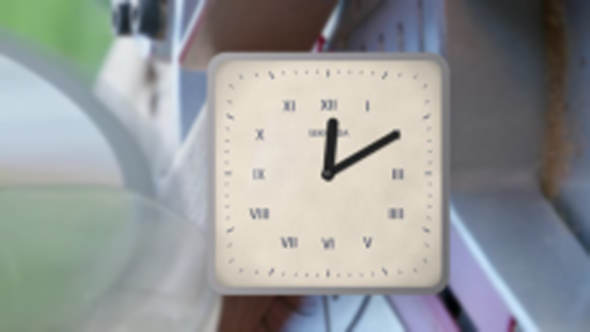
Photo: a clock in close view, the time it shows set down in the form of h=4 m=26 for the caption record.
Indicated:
h=12 m=10
